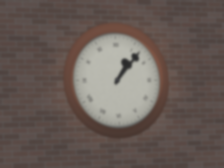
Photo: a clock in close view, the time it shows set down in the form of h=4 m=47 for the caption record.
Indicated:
h=1 m=7
